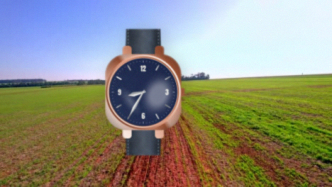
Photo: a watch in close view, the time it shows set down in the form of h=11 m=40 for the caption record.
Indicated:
h=8 m=35
